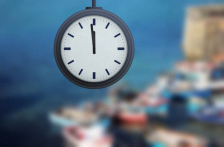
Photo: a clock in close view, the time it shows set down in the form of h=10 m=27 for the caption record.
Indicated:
h=11 m=59
